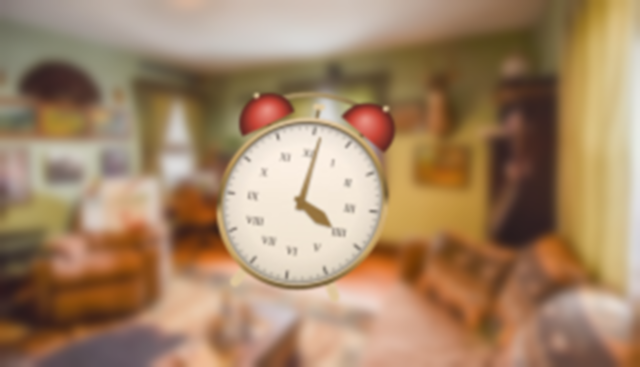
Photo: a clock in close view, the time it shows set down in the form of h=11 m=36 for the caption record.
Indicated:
h=4 m=1
